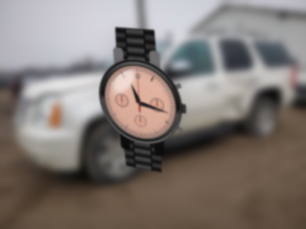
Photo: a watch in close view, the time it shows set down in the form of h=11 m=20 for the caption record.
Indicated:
h=11 m=17
